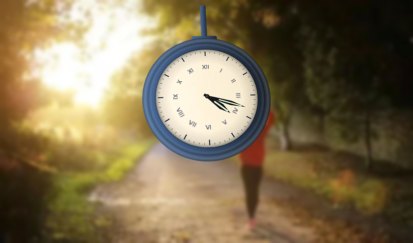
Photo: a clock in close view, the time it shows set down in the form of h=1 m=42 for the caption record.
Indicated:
h=4 m=18
